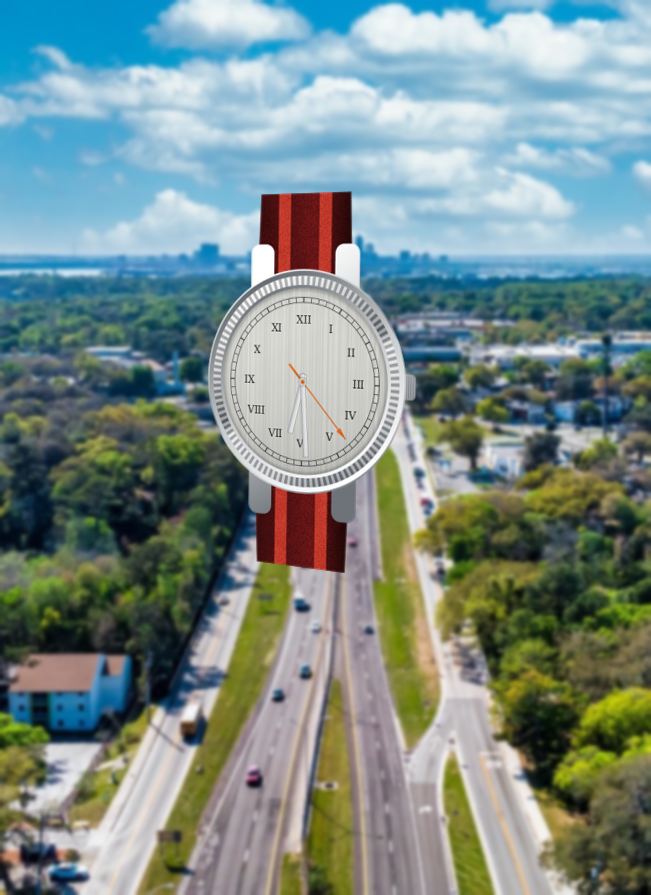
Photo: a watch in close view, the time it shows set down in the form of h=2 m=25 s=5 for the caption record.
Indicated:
h=6 m=29 s=23
